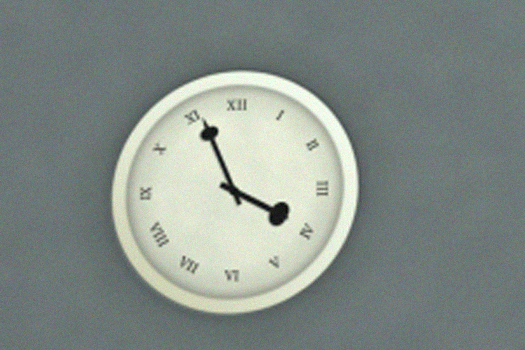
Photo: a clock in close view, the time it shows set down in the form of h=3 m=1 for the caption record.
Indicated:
h=3 m=56
